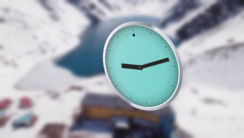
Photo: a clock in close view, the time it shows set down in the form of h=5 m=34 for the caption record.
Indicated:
h=9 m=13
